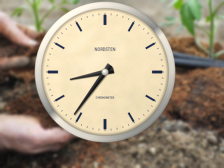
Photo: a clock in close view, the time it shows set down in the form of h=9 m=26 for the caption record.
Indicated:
h=8 m=36
